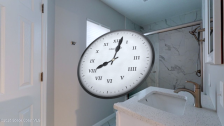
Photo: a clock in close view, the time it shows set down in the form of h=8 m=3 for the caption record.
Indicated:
h=8 m=2
